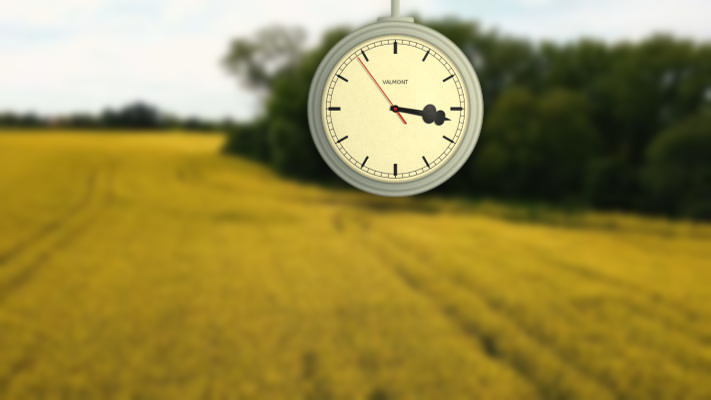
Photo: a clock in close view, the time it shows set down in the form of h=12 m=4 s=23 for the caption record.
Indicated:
h=3 m=16 s=54
